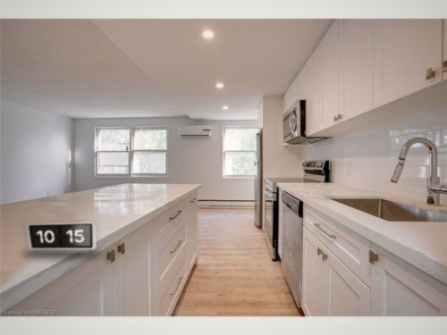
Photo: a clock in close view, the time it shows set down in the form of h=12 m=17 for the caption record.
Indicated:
h=10 m=15
